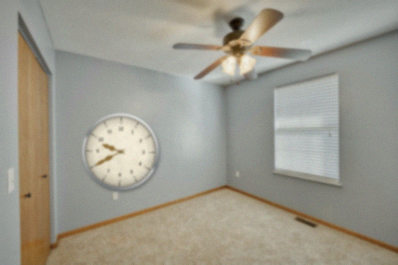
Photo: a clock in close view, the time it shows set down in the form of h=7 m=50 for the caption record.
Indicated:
h=9 m=40
